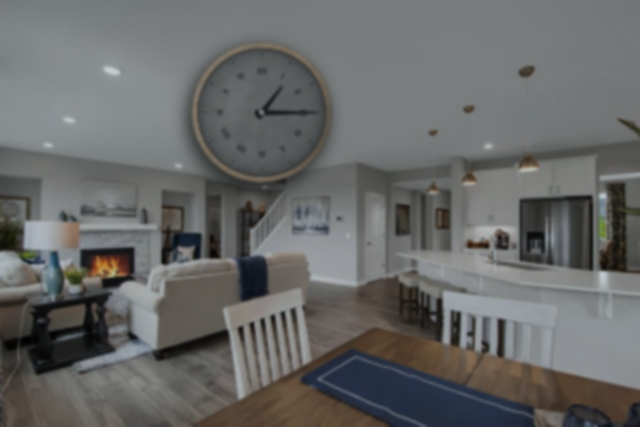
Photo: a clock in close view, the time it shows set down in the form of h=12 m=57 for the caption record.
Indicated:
h=1 m=15
